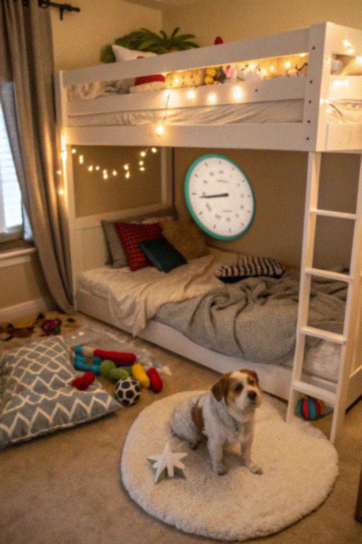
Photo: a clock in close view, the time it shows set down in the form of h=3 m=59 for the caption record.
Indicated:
h=8 m=44
